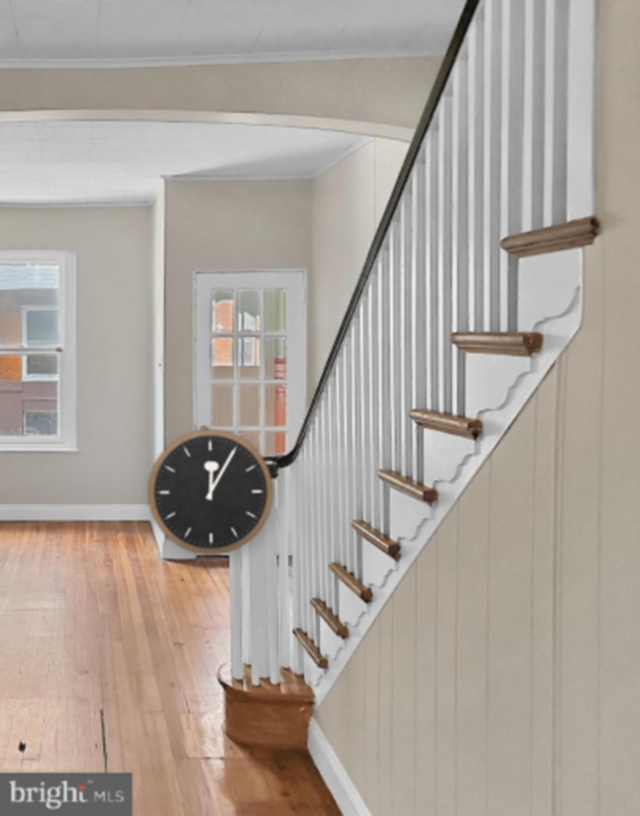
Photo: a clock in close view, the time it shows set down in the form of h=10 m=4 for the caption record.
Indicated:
h=12 m=5
